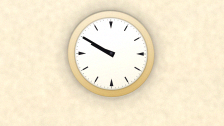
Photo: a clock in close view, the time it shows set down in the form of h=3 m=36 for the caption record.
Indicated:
h=9 m=50
